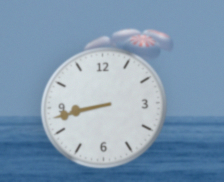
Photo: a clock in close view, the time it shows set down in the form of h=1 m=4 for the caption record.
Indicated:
h=8 m=43
